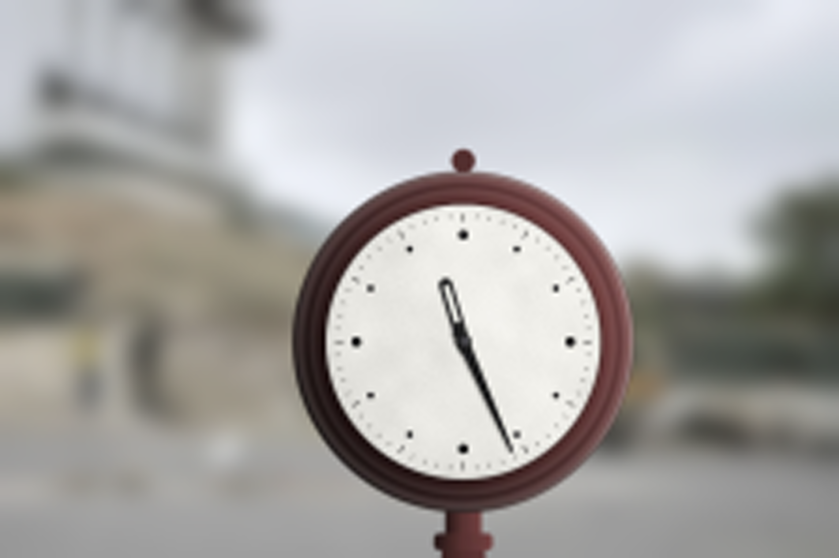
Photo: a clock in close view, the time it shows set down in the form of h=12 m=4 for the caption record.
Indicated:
h=11 m=26
